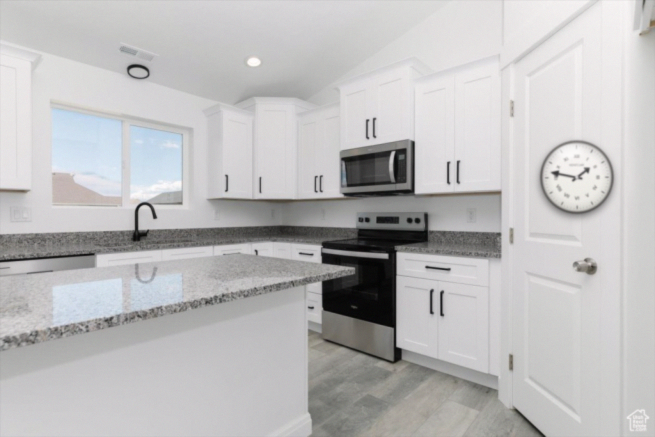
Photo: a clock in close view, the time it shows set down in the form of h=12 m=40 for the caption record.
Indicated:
h=1 m=47
